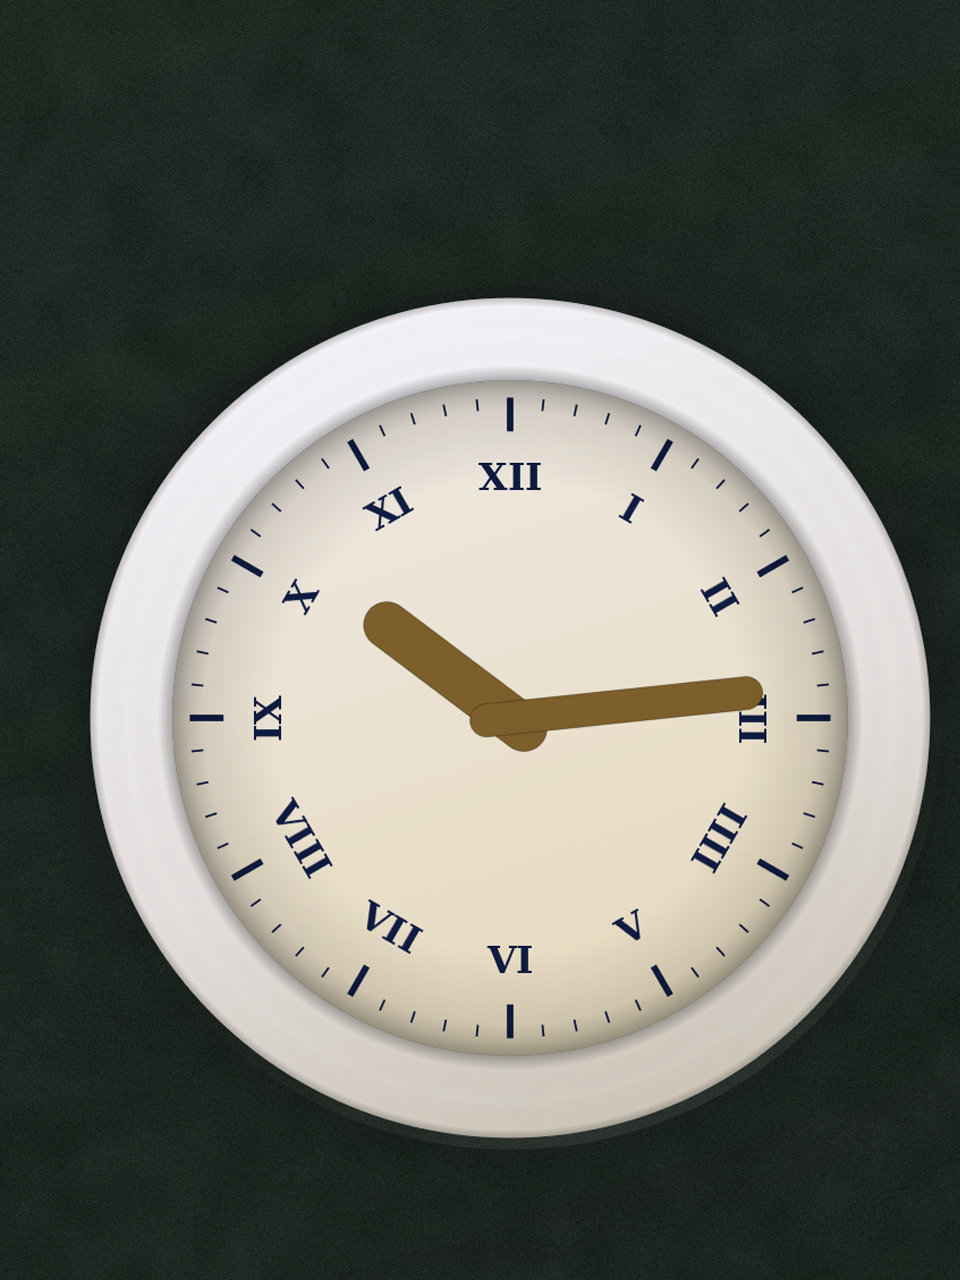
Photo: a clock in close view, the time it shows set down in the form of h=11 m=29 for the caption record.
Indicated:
h=10 m=14
